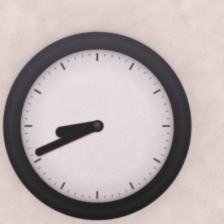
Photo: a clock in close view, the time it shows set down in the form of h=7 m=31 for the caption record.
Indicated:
h=8 m=41
